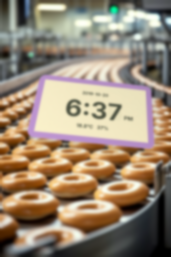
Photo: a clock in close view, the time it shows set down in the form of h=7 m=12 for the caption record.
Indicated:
h=6 m=37
